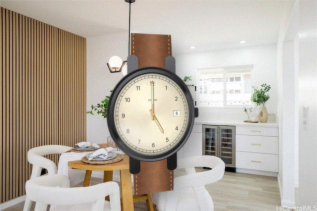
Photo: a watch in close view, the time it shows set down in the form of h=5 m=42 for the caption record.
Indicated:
h=5 m=0
